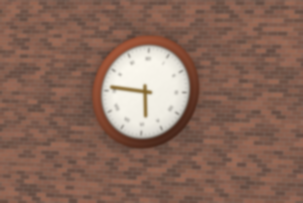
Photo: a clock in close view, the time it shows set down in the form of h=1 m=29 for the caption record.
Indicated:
h=5 m=46
